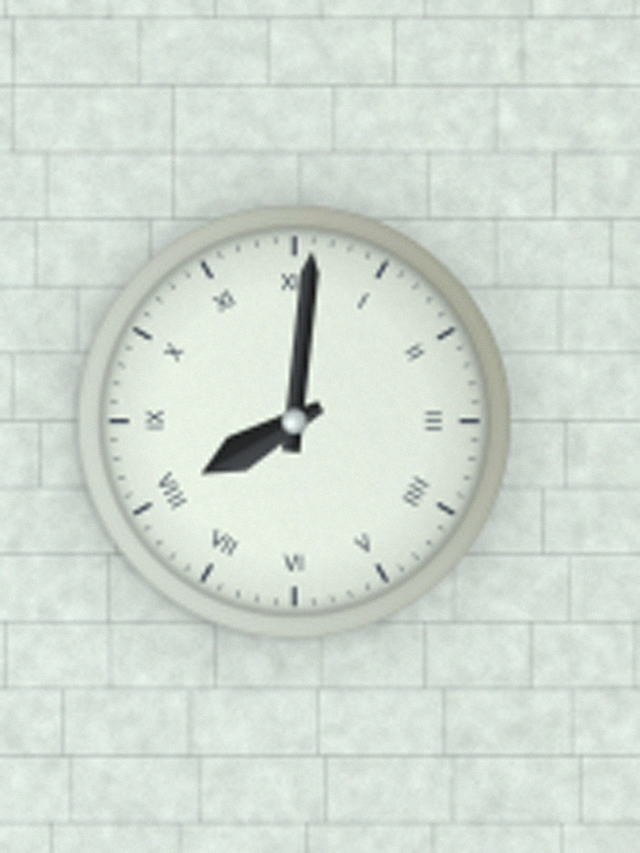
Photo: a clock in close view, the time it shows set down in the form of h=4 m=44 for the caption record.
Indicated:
h=8 m=1
